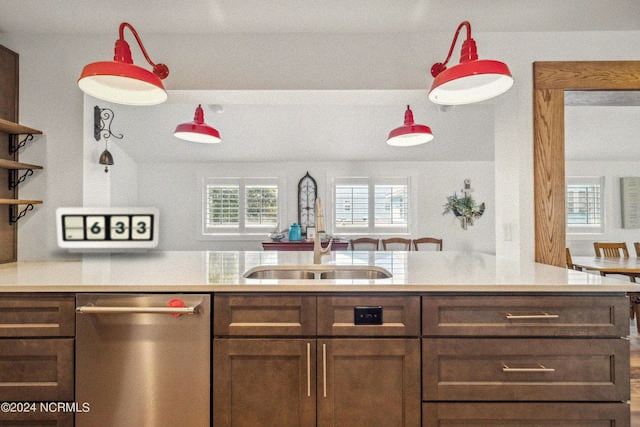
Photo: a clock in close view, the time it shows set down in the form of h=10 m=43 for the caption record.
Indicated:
h=6 m=33
